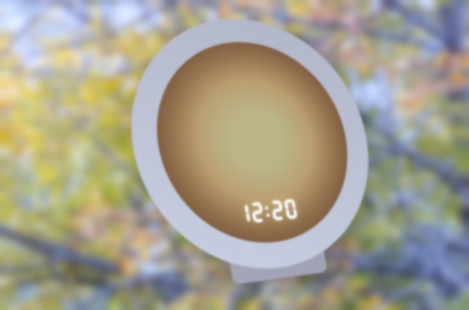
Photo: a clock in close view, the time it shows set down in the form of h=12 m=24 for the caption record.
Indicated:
h=12 m=20
